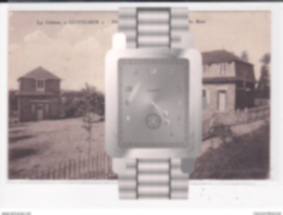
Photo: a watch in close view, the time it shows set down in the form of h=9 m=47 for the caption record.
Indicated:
h=4 m=24
